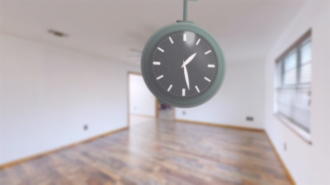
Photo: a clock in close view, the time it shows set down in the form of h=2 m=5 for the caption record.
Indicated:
h=1 m=28
